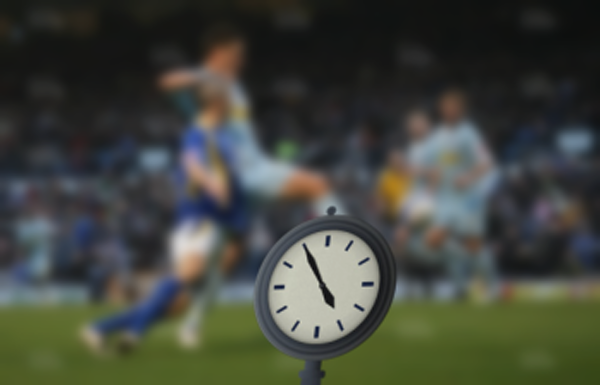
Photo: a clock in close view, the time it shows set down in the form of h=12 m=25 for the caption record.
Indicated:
h=4 m=55
